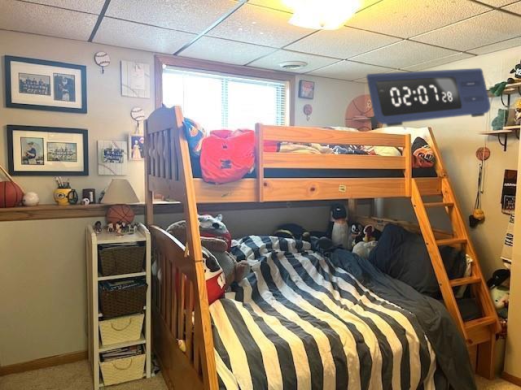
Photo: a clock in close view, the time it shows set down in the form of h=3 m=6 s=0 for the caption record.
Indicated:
h=2 m=7 s=28
